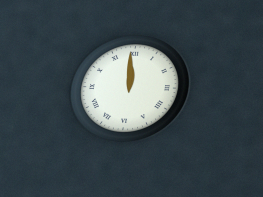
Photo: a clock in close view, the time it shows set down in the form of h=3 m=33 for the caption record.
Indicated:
h=11 m=59
